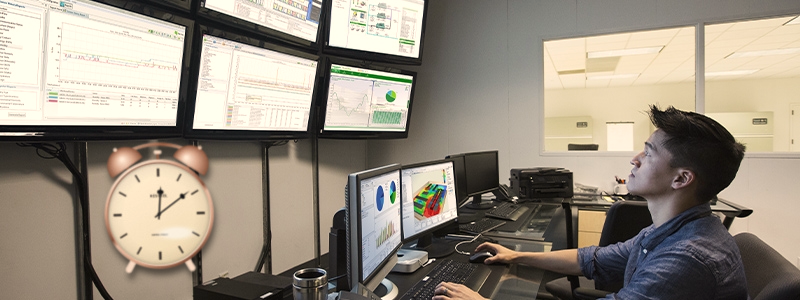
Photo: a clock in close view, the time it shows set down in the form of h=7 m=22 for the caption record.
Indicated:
h=12 m=9
